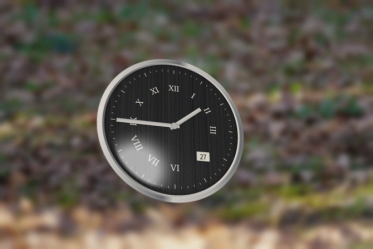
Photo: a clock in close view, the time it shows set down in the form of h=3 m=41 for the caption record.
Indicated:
h=1 m=45
